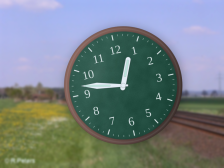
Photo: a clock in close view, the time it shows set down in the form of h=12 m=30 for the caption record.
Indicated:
h=12 m=47
